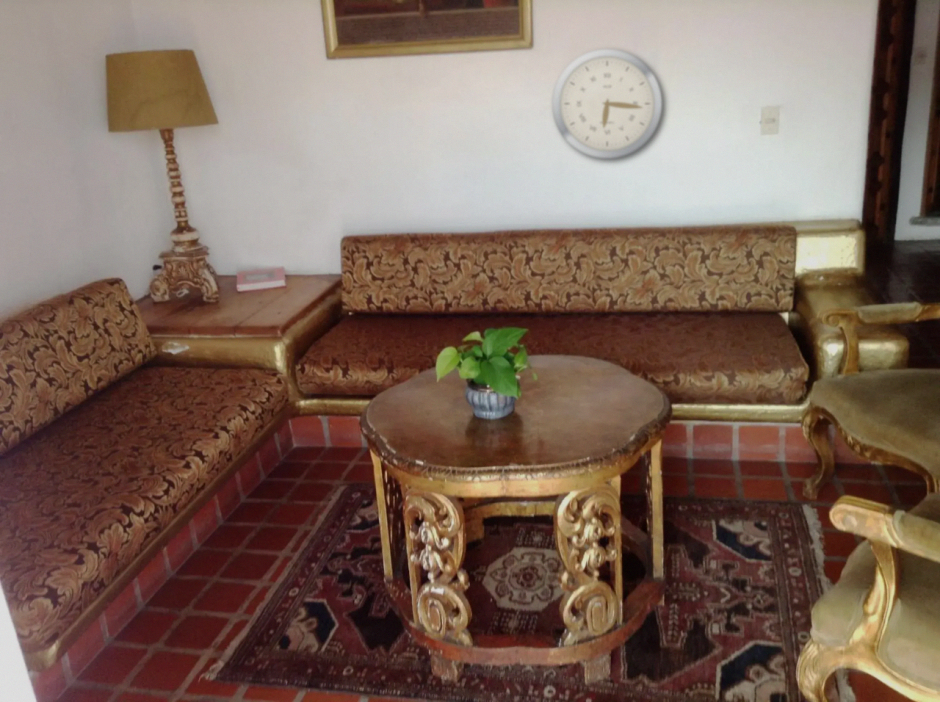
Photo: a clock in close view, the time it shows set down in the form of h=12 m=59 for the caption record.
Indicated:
h=6 m=16
